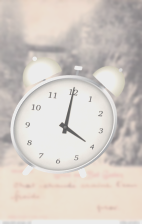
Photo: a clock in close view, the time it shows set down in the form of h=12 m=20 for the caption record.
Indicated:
h=4 m=0
